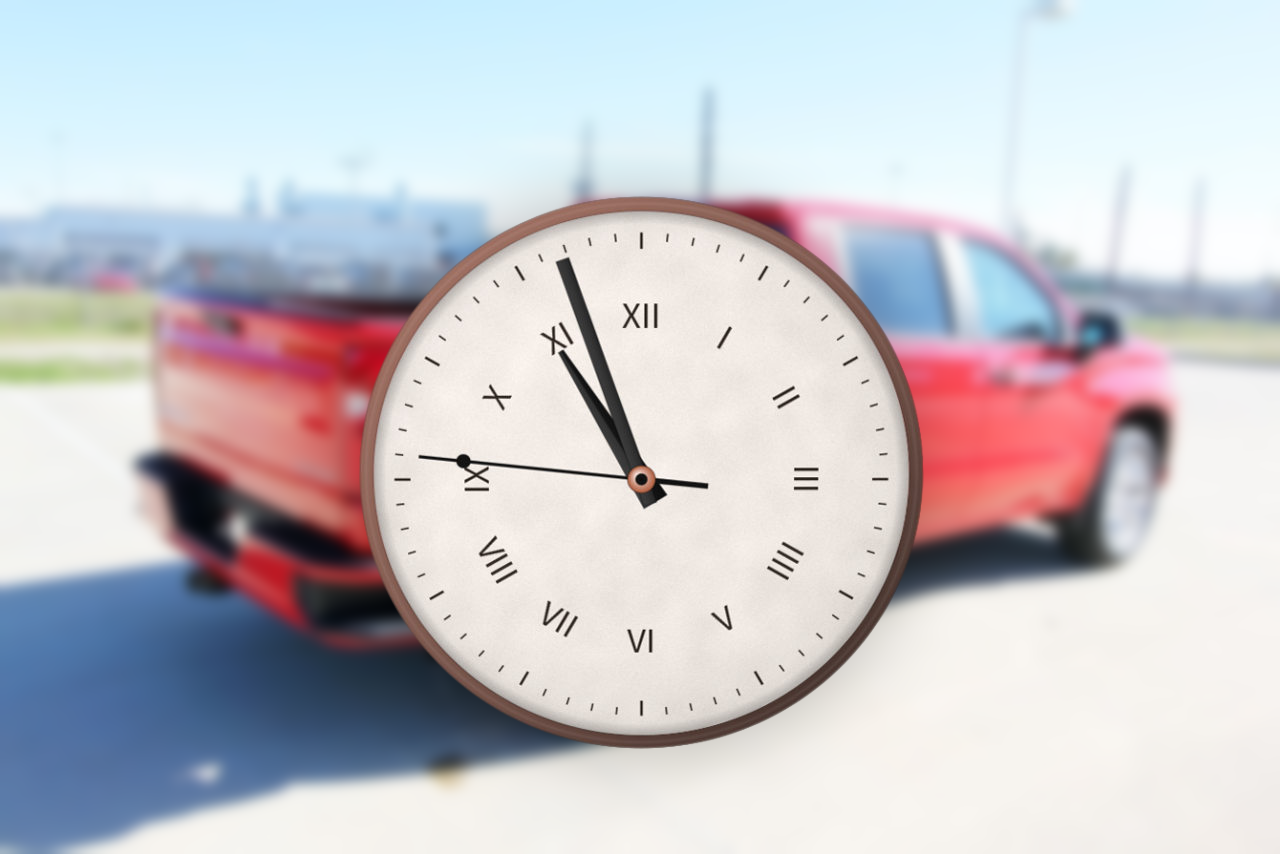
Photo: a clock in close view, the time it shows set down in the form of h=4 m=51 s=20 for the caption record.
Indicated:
h=10 m=56 s=46
